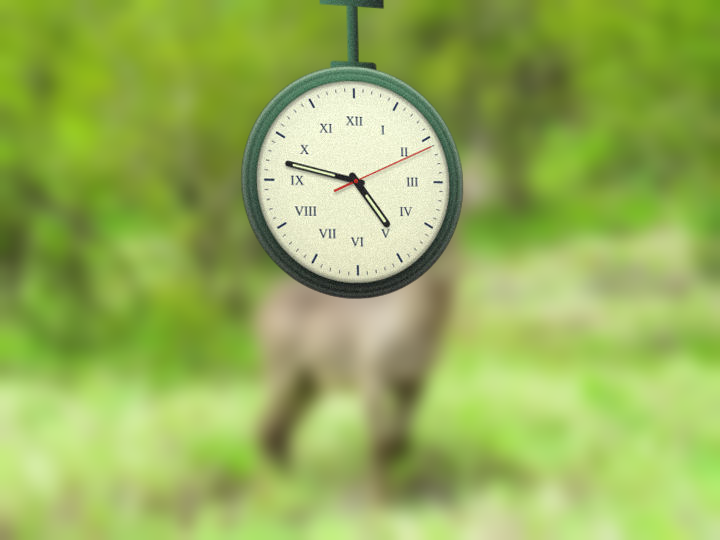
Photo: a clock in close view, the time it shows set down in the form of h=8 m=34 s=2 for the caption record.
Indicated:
h=4 m=47 s=11
